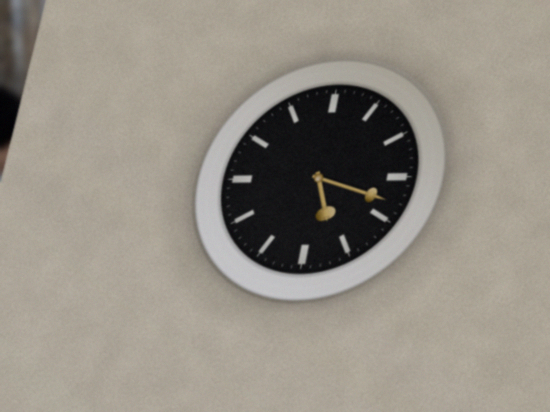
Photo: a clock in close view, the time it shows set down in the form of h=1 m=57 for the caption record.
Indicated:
h=5 m=18
